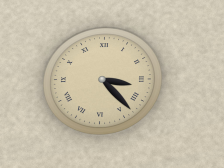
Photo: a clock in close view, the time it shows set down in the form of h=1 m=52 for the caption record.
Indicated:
h=3 m=23
